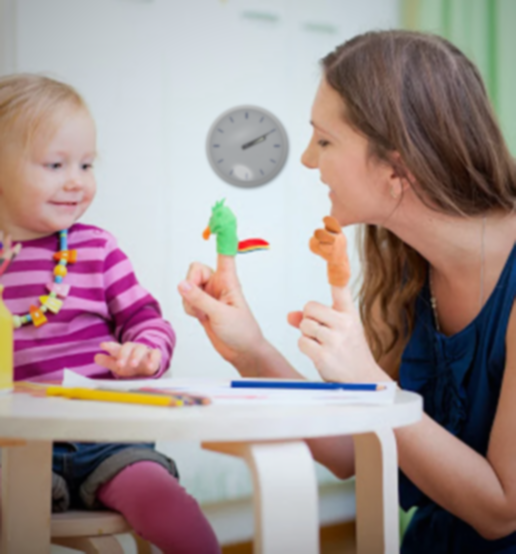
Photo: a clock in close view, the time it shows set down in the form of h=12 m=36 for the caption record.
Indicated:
h=2 m=10
